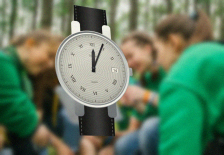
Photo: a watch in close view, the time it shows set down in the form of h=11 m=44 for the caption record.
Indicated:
h=12 m=4
